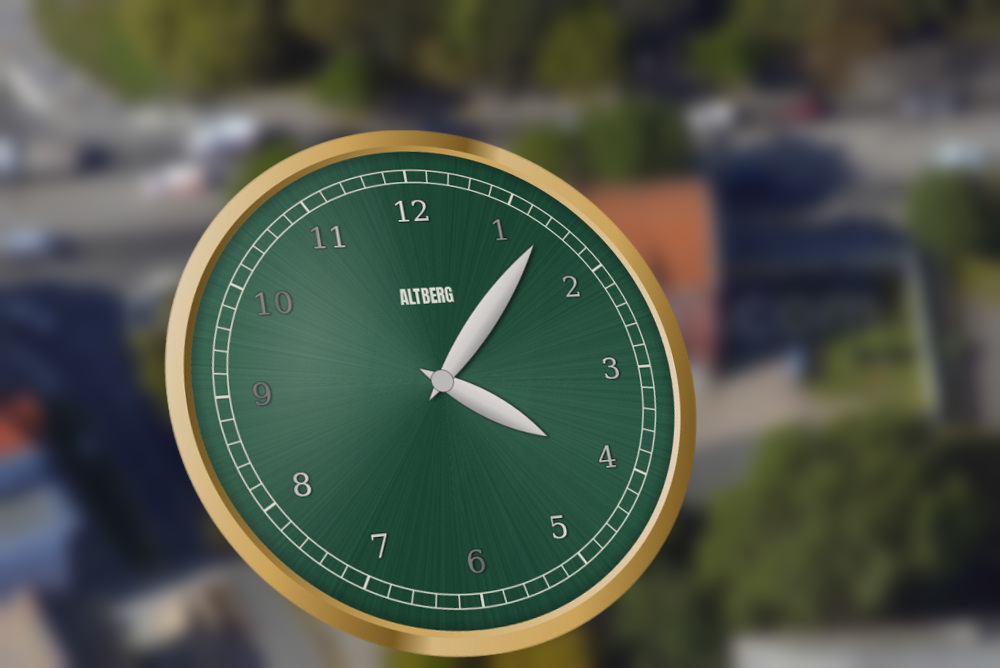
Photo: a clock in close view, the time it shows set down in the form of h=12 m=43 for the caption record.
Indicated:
h=4 m=7
